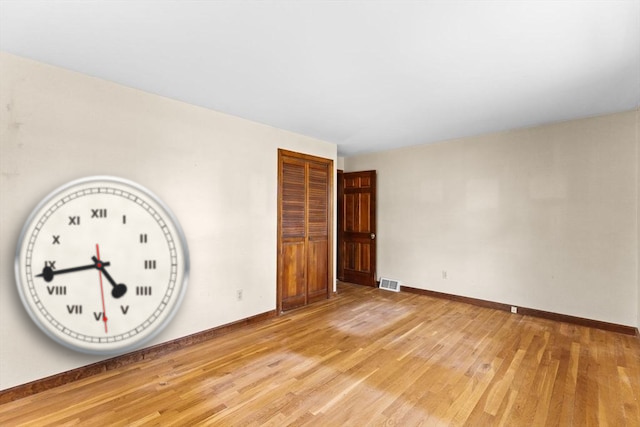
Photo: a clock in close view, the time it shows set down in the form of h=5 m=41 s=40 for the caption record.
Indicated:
h=4 m=43 s=29
